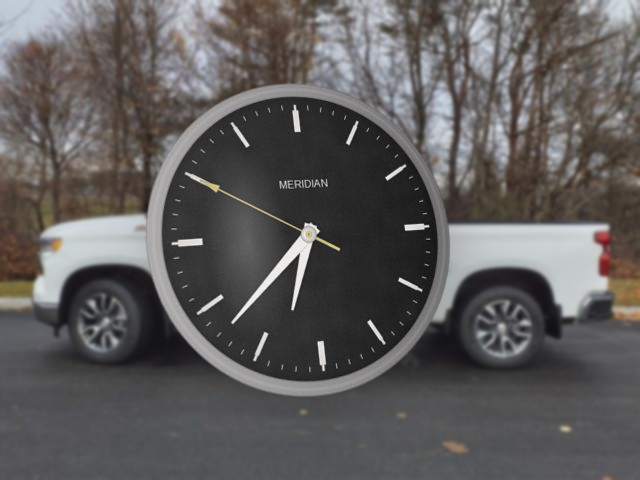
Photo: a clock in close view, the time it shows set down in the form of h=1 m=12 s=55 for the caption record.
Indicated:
h=6 m=37 s=50
